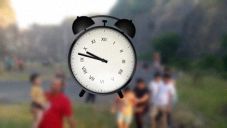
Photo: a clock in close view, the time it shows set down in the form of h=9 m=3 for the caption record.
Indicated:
h=9 m=47
